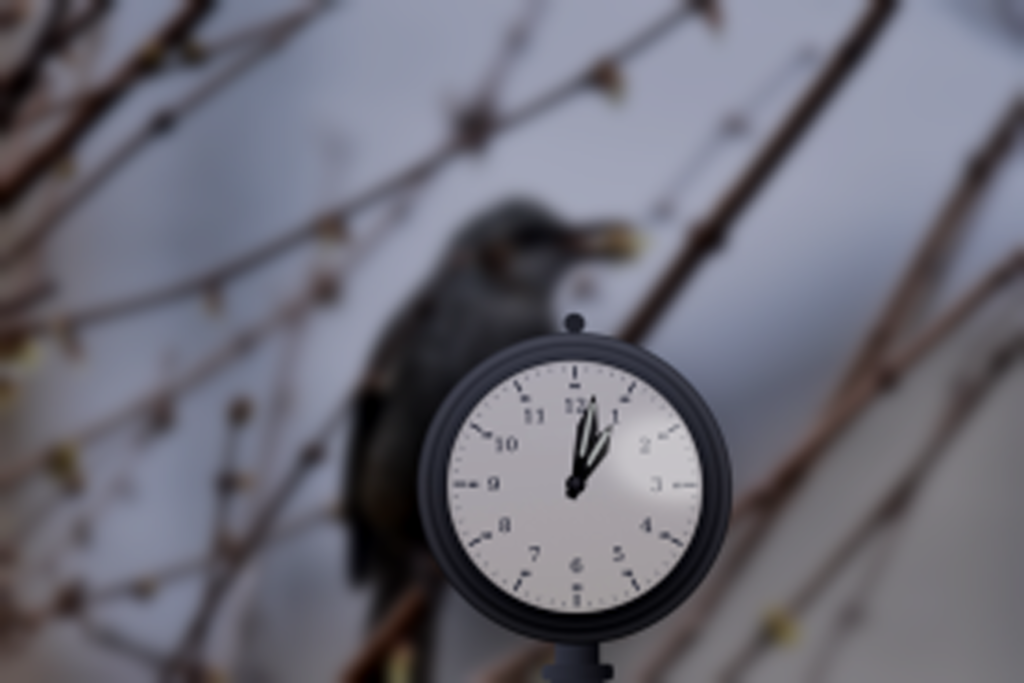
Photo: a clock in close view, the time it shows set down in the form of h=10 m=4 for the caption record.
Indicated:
h=1 m=2
